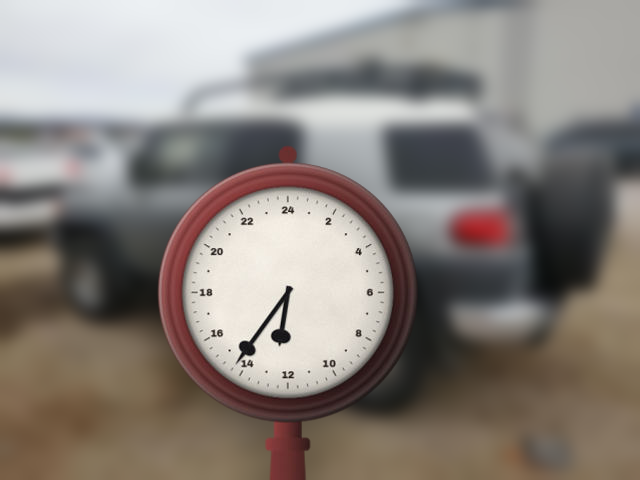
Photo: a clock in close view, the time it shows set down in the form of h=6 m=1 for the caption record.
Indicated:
h=12 m=36
